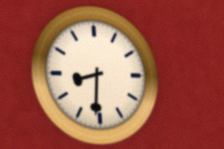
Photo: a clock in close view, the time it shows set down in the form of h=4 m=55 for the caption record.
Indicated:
h=8 m=31
